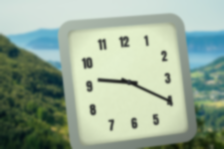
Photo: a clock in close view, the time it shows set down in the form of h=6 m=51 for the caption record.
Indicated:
h=9 m=20
